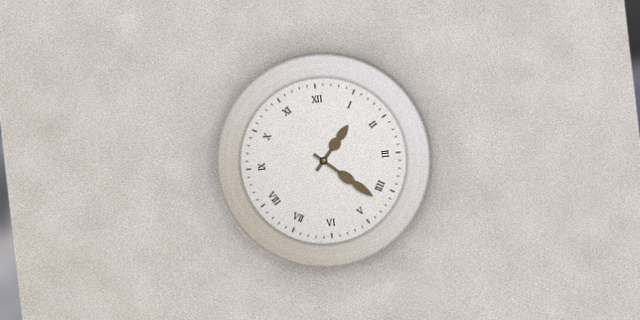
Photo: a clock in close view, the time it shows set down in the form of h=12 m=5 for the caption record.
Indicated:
h=1 m=22
